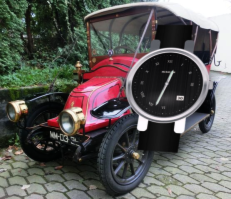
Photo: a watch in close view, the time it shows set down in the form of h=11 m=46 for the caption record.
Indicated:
h=12 m=33
